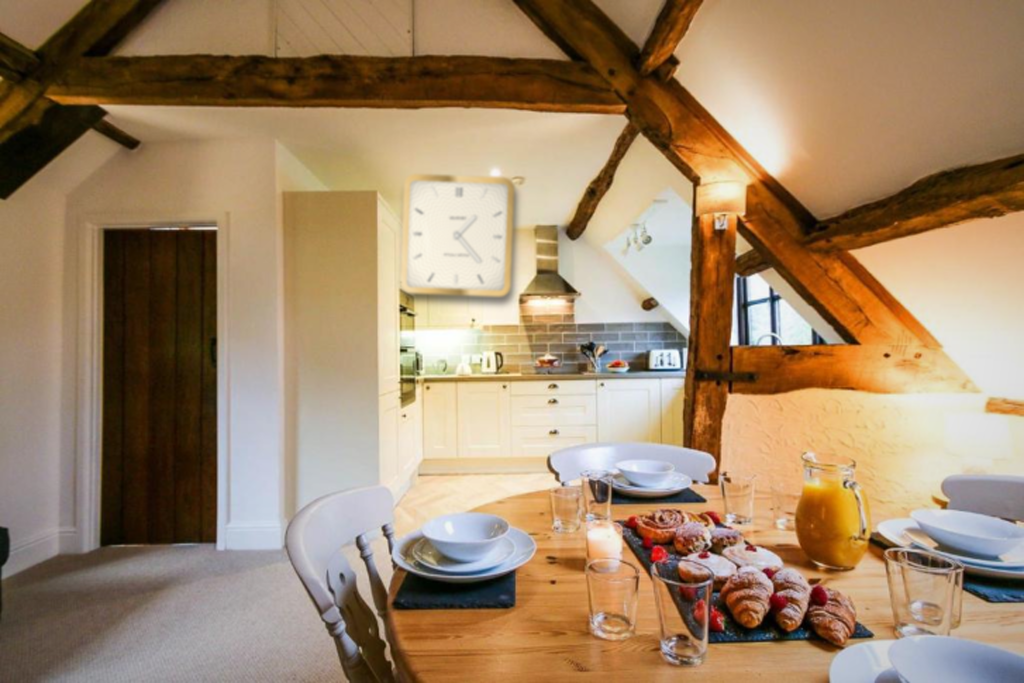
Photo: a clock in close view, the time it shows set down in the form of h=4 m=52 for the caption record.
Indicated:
h=1 m=23
